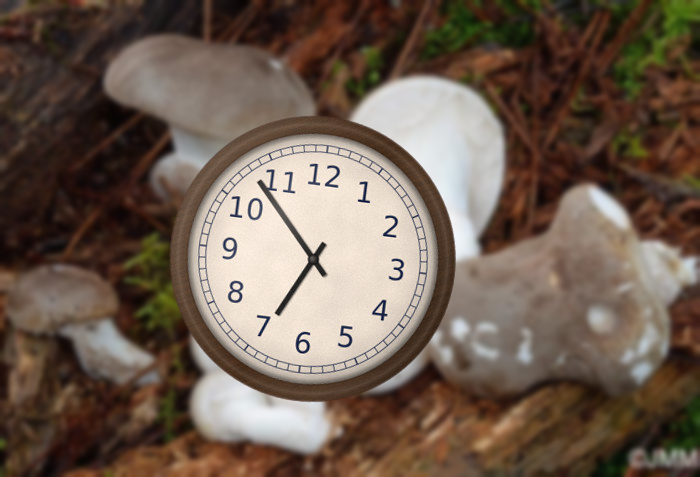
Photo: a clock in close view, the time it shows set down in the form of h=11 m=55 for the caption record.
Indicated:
h=6 m=53
